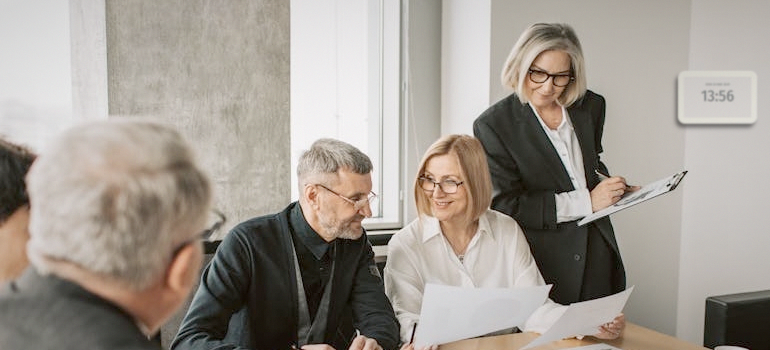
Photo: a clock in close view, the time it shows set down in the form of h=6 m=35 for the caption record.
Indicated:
h=13 m=56
